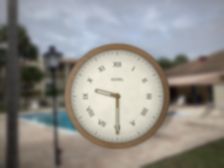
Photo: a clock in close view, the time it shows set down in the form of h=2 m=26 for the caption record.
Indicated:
h=9 m=30
